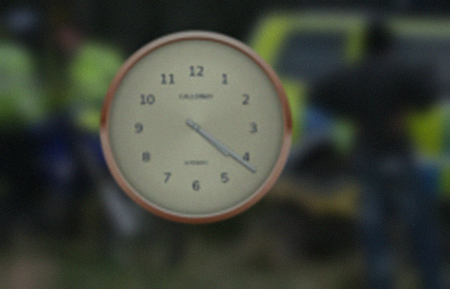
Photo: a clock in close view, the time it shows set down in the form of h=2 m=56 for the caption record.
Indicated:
h=4 m=21
